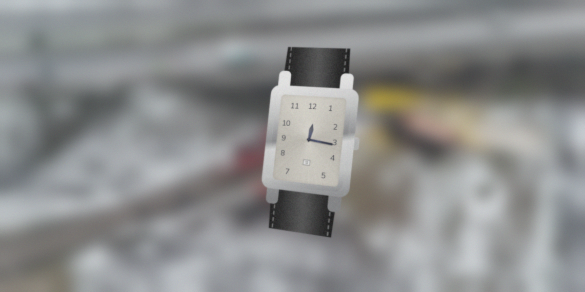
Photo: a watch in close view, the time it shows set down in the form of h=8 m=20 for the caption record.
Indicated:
h=12 m=16
